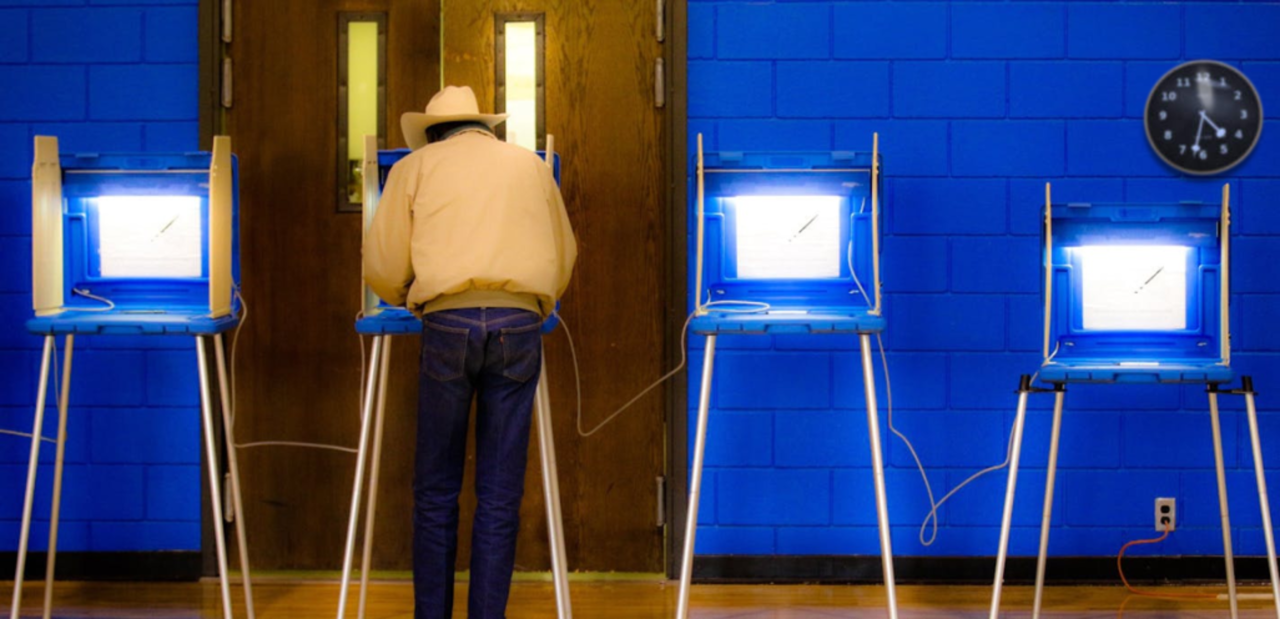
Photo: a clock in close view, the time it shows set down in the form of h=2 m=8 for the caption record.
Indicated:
h=4 m=32
